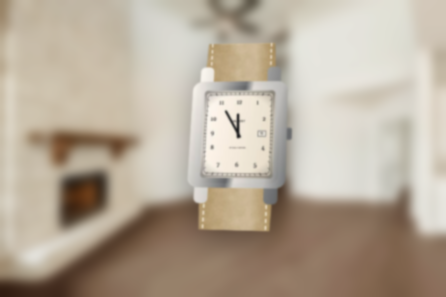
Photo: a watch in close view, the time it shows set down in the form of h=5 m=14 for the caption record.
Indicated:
h=11 m=55
